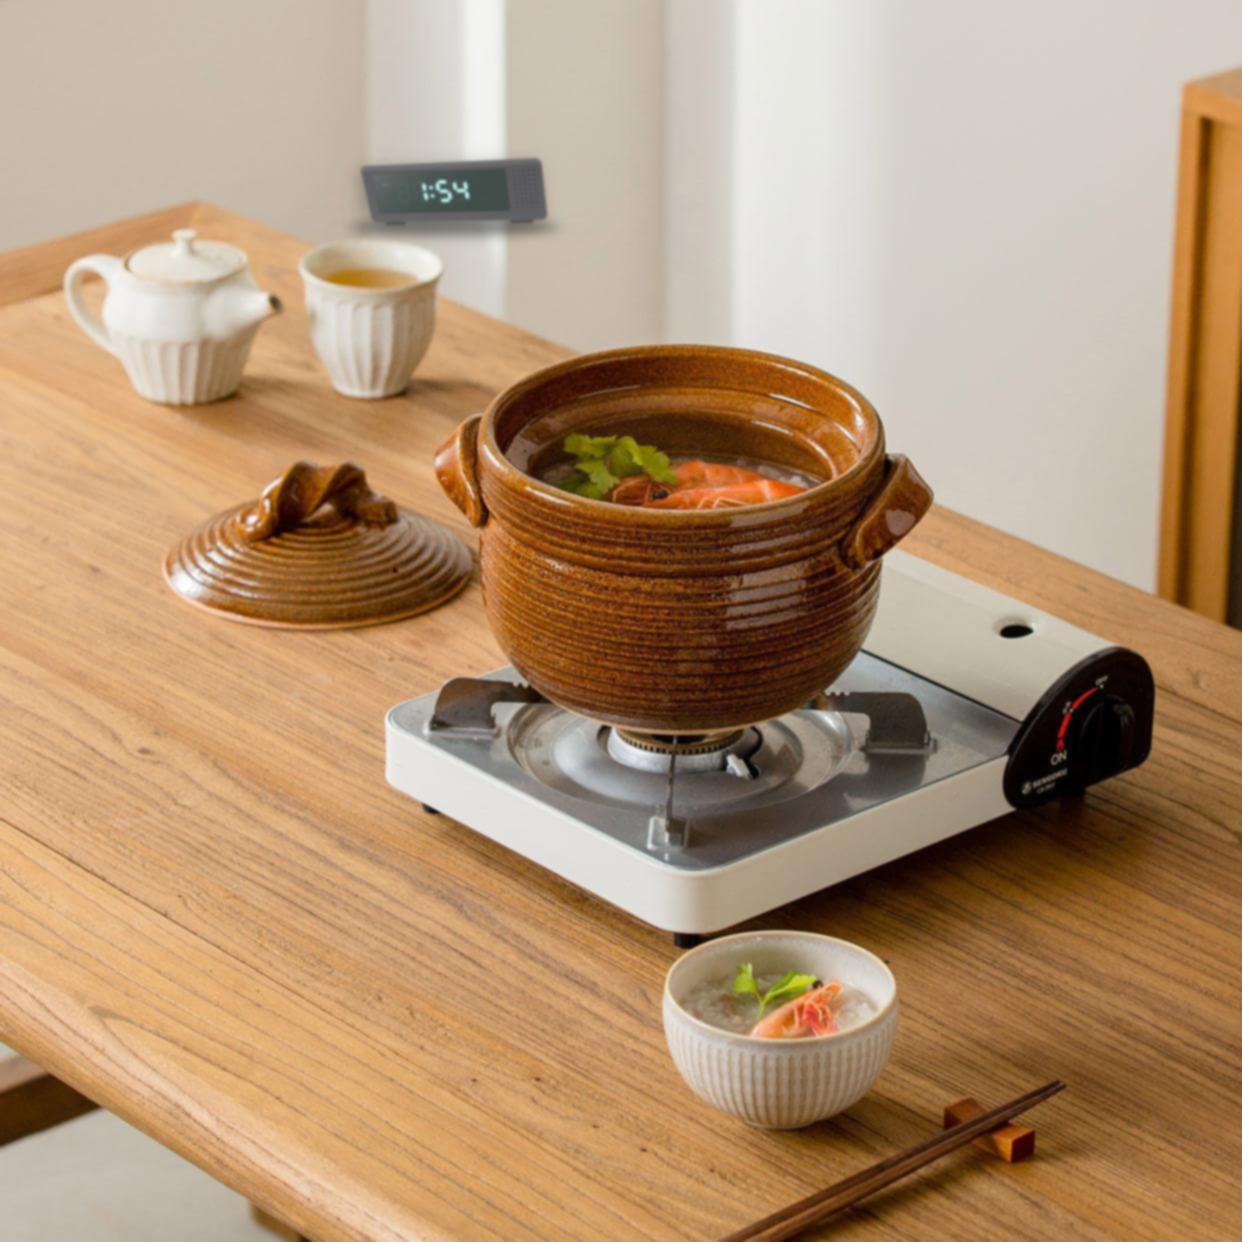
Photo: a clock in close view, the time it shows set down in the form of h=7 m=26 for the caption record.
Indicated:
h=1 m=54
